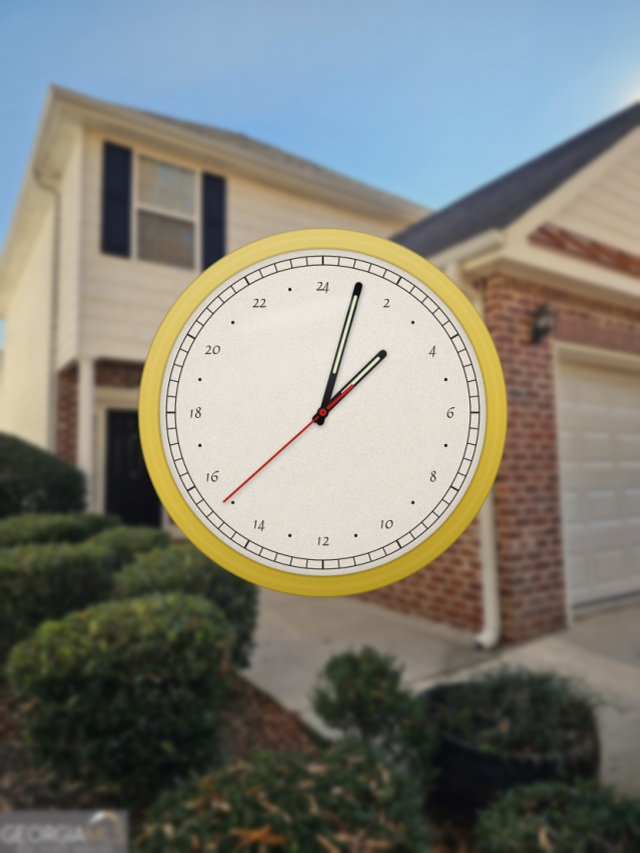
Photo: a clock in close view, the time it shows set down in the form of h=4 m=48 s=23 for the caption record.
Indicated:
h=3 m=2 s=38
